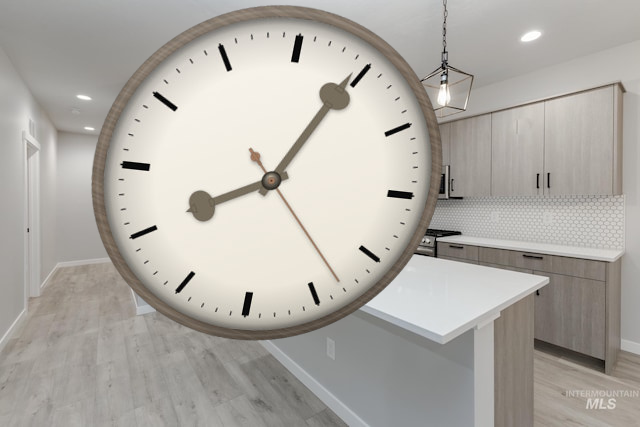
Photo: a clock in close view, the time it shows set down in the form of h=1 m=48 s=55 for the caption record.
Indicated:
h=8 m=4 s=23
